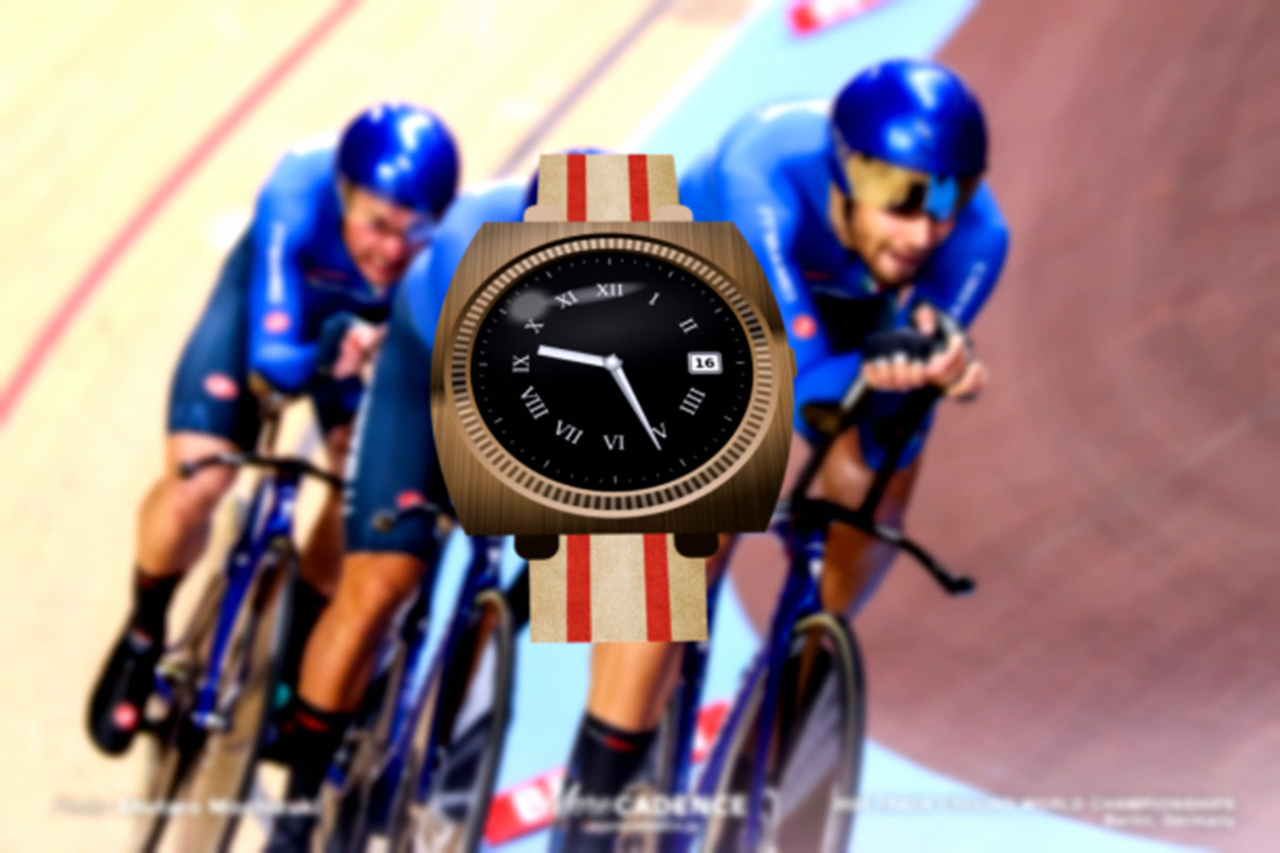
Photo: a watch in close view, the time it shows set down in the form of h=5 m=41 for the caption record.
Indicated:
h=9 m=26
